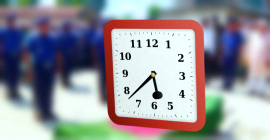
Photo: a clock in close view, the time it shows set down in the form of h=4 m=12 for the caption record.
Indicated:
h=5 m=38
